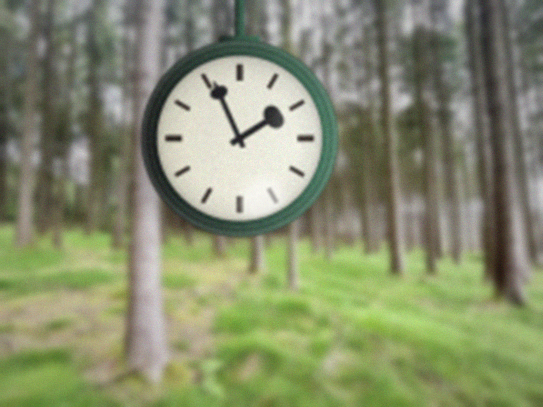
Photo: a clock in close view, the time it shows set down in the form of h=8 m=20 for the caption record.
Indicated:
h=1 m=56
